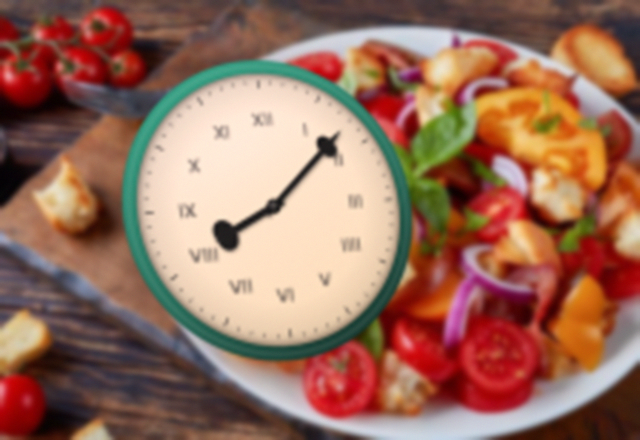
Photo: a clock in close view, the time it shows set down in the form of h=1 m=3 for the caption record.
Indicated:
h=8 m=8
